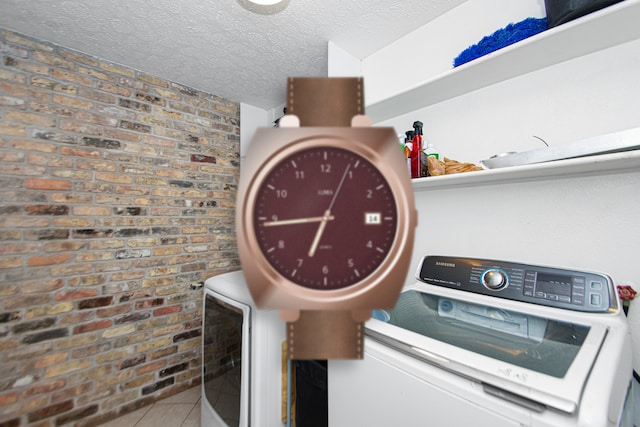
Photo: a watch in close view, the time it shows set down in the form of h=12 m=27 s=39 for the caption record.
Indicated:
h=6 m=44 s=4
